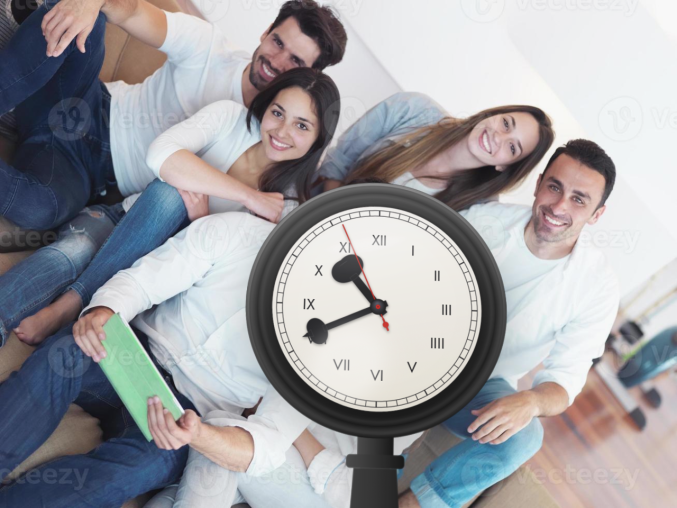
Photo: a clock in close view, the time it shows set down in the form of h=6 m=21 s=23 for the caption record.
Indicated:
h=10 m=40 s=56
